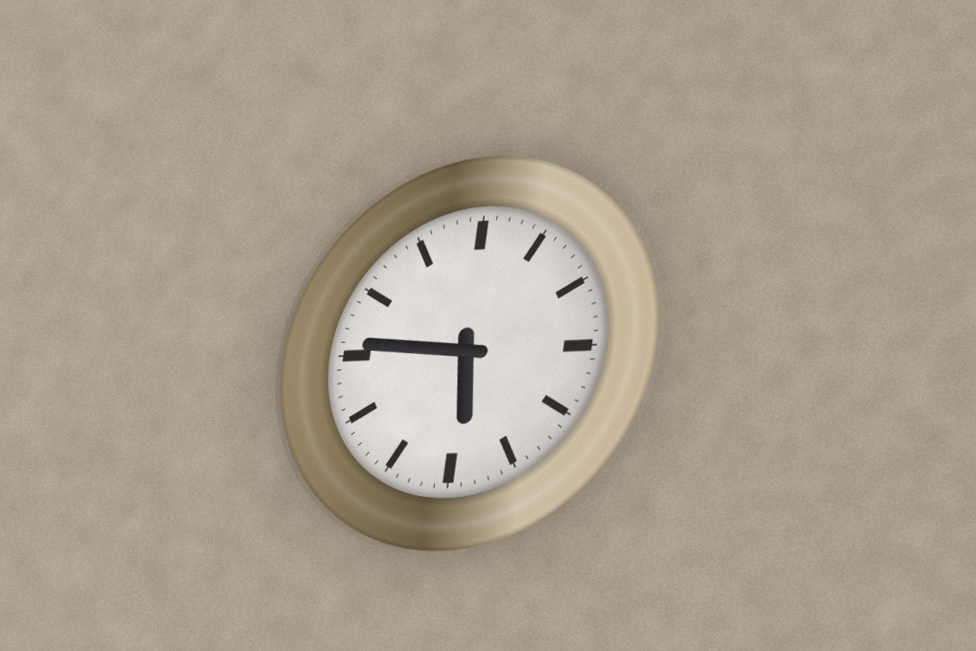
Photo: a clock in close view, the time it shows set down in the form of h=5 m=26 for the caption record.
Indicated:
h=5 m=46
